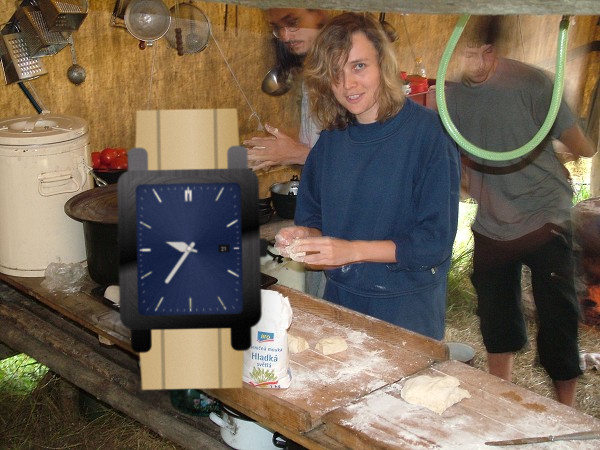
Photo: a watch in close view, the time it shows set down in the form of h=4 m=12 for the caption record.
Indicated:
h=9 m=36
